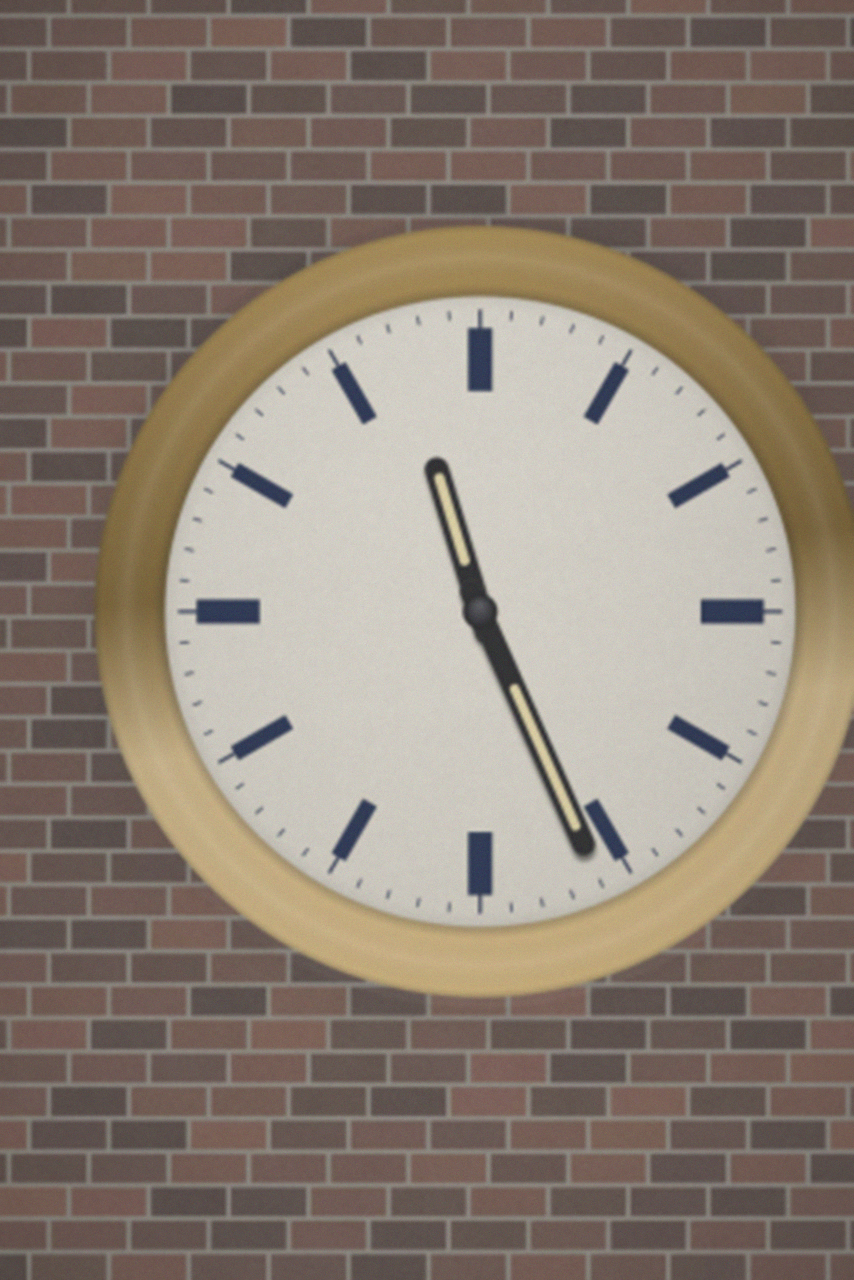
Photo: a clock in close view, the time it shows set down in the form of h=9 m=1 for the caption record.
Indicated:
h=11 m=26
